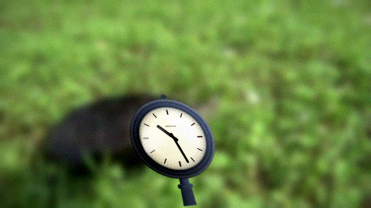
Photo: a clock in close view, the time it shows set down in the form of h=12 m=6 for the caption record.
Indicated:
h=10 m=27
